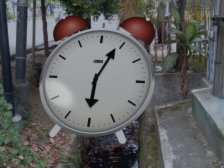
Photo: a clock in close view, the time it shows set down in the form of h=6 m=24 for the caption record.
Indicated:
h=6 m=4
